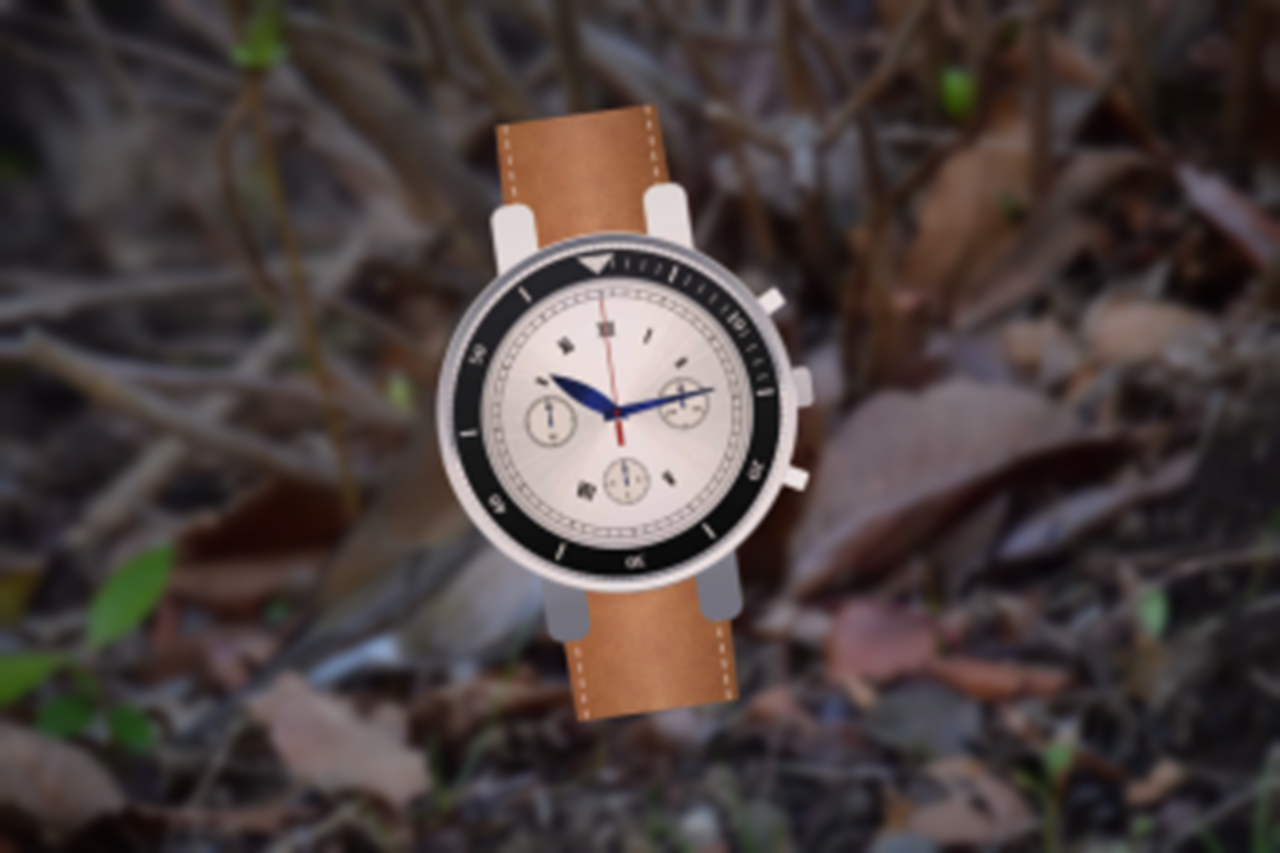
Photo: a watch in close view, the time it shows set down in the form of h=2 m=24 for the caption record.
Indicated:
h=10 m=14
